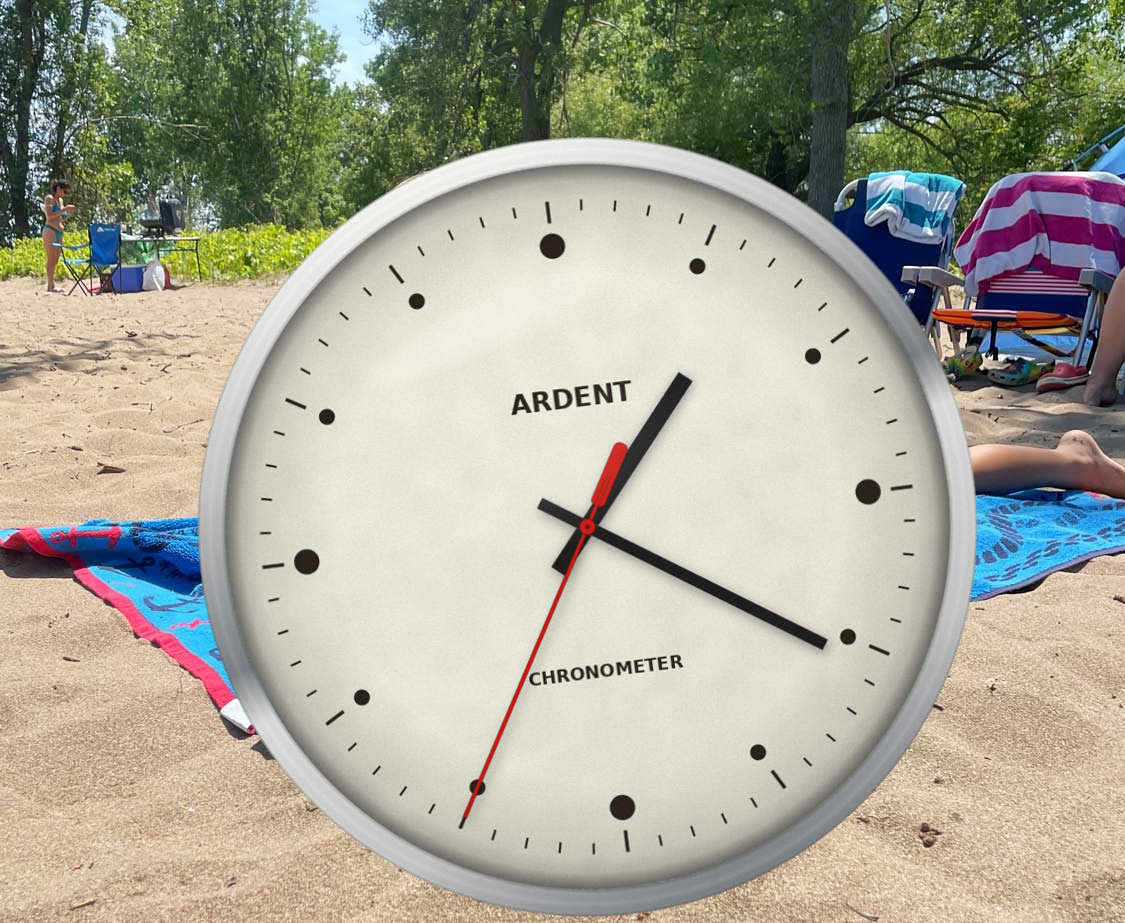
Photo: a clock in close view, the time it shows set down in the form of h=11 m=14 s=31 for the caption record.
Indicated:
h=1 m=20 s=35
